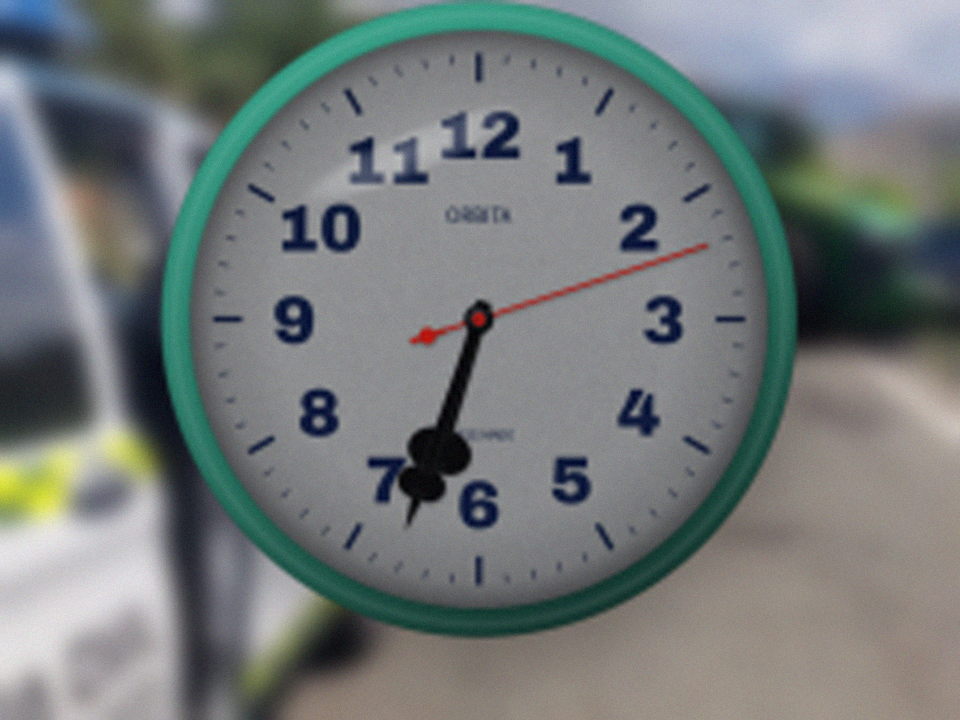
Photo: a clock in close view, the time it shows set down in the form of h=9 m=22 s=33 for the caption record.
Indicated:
h=6 m=33 s=12
